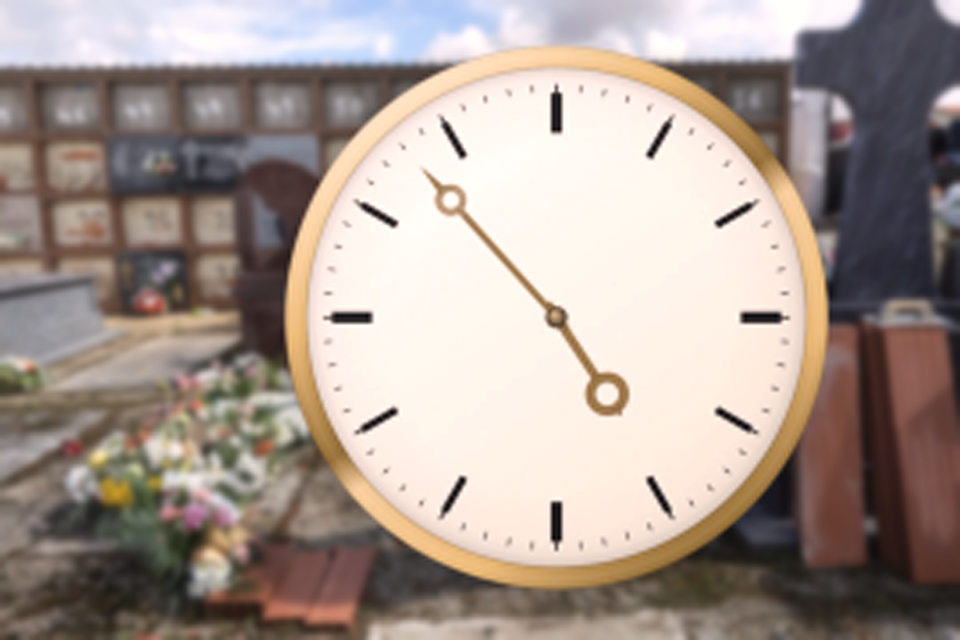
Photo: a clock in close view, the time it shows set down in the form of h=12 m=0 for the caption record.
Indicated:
h=4 m=53
